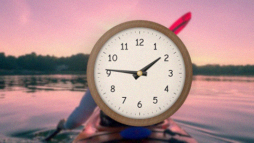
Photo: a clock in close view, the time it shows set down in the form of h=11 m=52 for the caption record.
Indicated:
h=1 m=46
